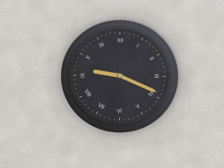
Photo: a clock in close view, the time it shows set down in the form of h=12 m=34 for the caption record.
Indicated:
h=9 m=19
